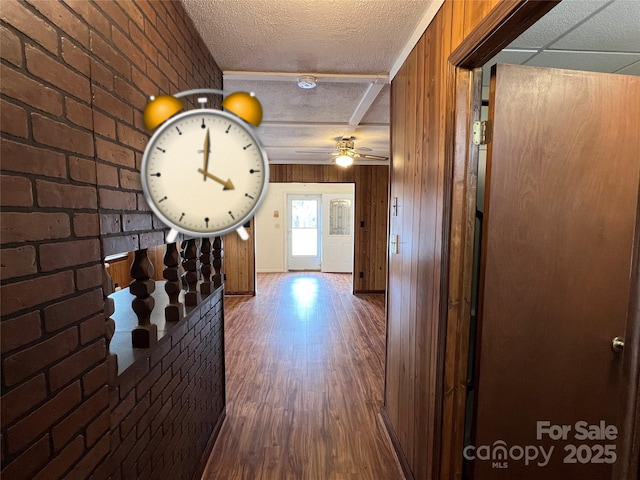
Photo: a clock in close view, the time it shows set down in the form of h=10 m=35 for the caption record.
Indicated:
h=4 m=1
